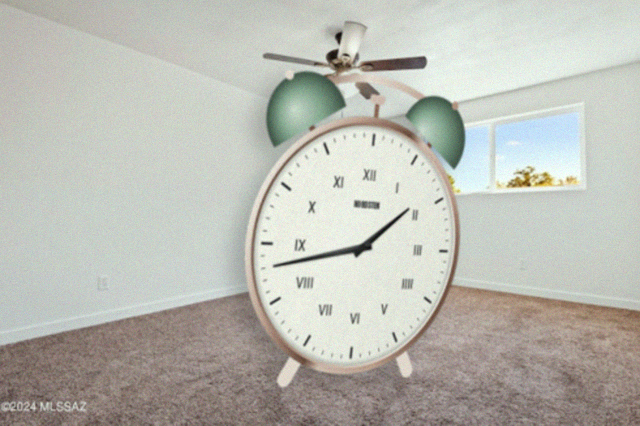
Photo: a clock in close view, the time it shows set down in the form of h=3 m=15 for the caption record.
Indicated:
h=1 m=43
